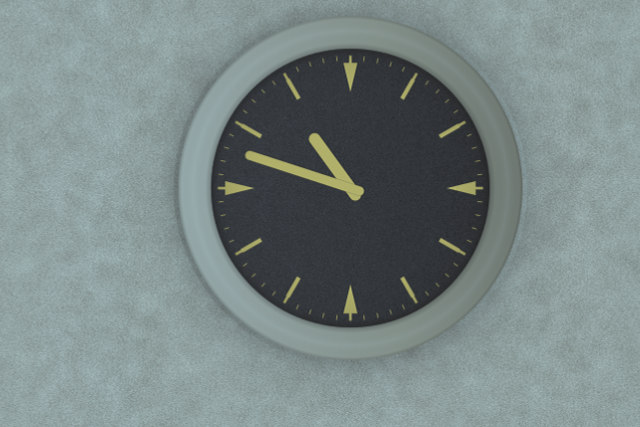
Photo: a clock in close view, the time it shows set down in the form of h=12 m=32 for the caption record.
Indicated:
h=10 m=48
